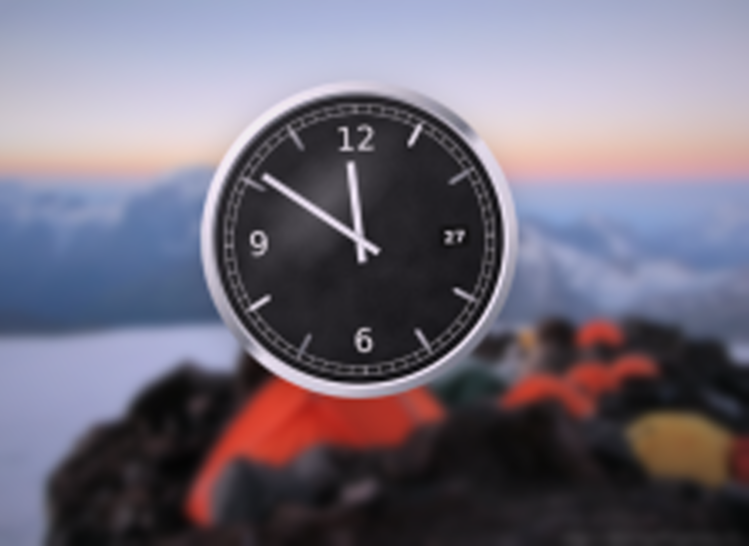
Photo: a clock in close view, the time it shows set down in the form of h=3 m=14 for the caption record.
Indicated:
h=11 m=51
